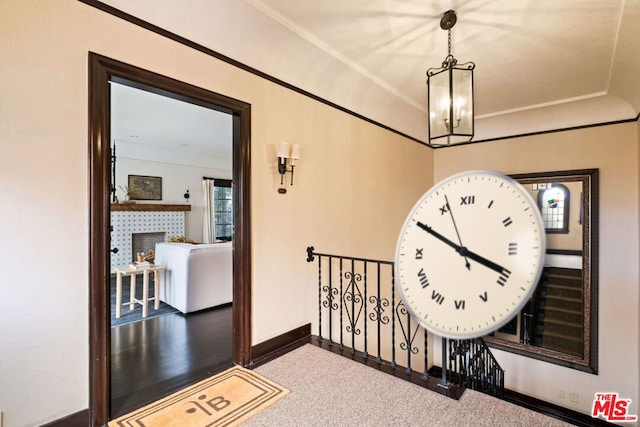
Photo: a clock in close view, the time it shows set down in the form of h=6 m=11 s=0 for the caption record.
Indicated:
h=3 m=49 s=56
